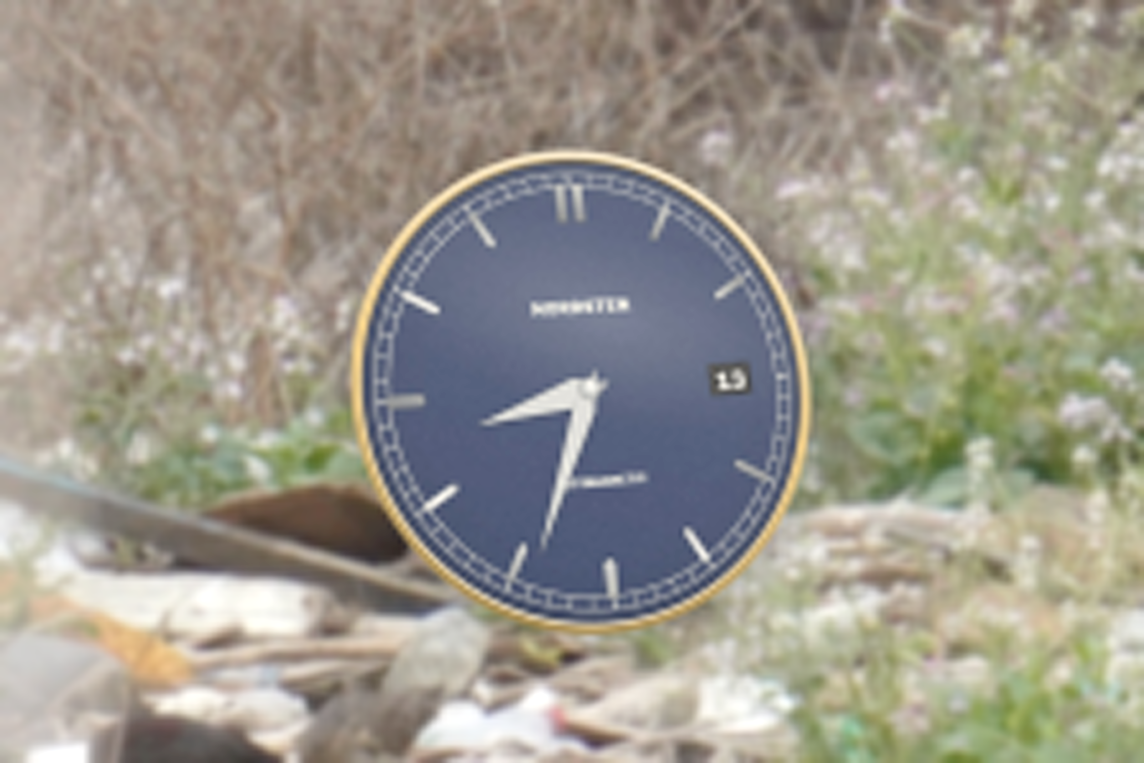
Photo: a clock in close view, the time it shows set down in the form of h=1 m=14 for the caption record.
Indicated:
h=8 m=34
